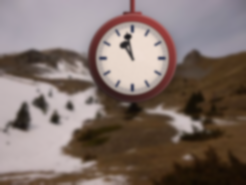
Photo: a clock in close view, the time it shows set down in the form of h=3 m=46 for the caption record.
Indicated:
h=10 m=58
